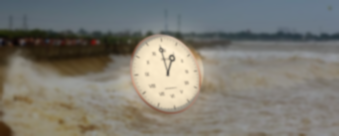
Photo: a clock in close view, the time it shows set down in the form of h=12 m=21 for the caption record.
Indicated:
h=12 m=59
